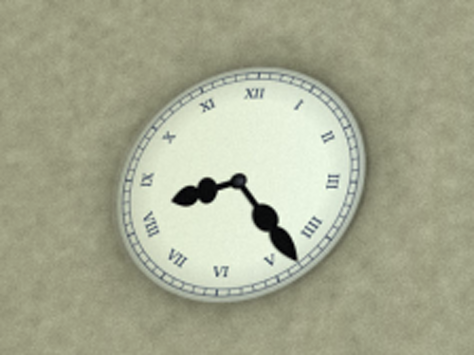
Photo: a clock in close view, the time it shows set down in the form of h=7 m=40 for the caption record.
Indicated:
h=8 m=23
